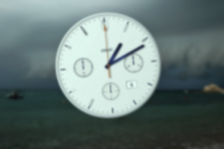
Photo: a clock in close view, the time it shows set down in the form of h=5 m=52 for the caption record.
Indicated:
h=1 m=11
